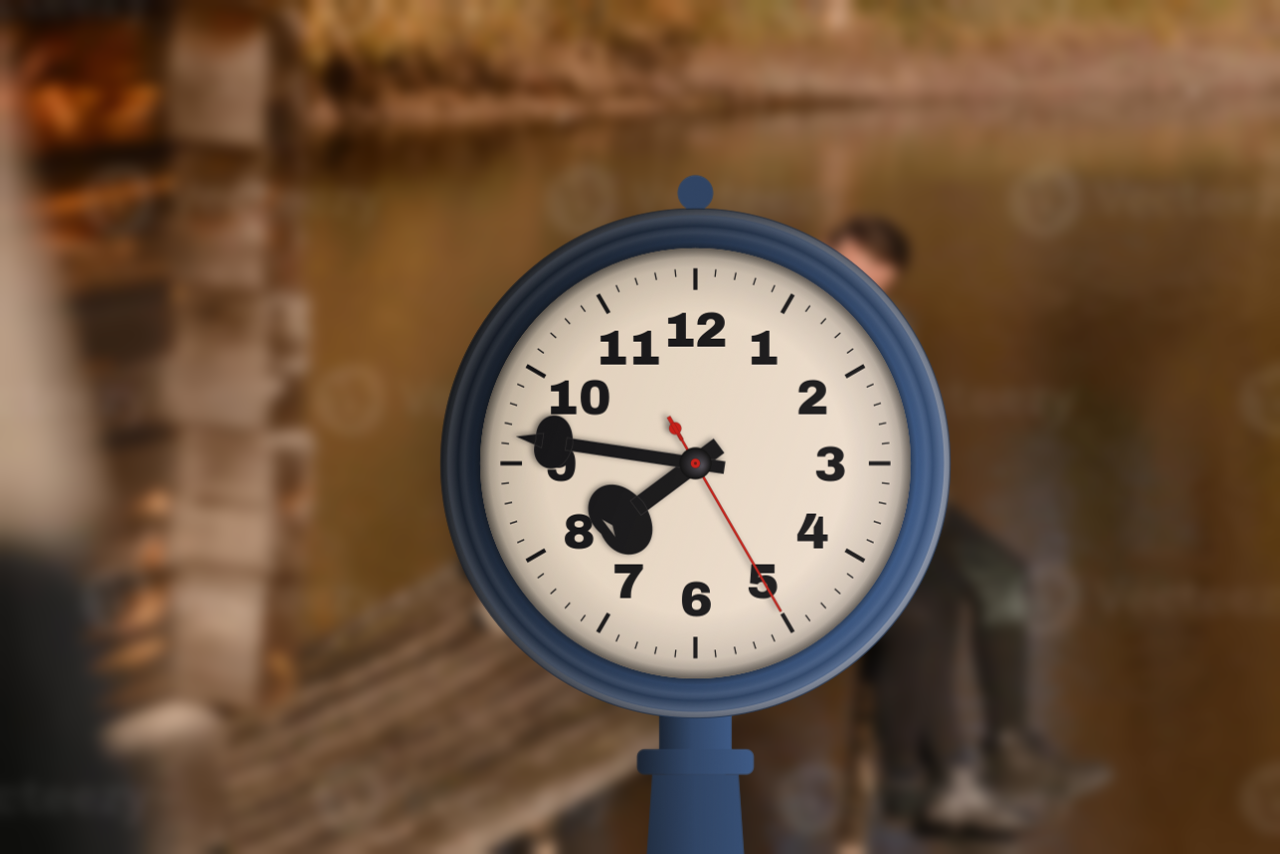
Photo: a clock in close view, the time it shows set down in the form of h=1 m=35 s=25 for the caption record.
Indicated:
h=7 m=46 s=25
